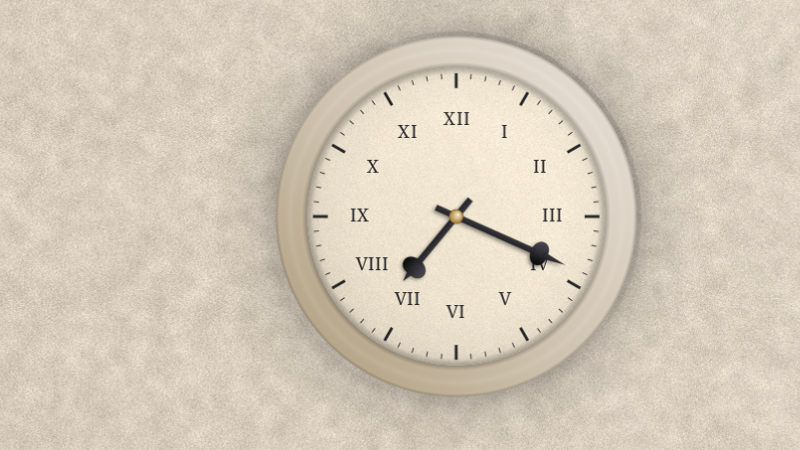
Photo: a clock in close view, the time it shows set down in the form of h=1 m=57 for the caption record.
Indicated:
h=7 m=19
